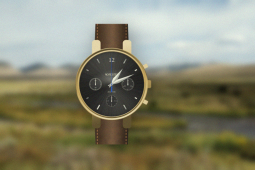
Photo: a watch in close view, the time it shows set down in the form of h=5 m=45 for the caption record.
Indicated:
h=1 m=11
